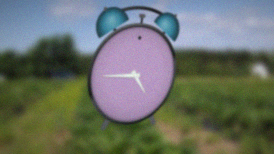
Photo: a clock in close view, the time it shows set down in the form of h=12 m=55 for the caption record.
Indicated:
h=4 m=45
